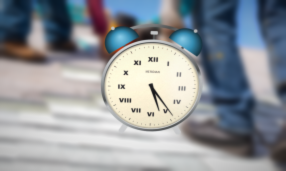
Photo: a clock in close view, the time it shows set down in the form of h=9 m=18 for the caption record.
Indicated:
h=5 m=24
